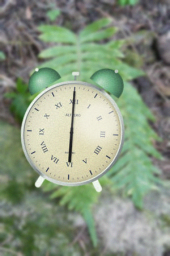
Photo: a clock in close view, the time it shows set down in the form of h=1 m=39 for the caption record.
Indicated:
h=6 m=0
